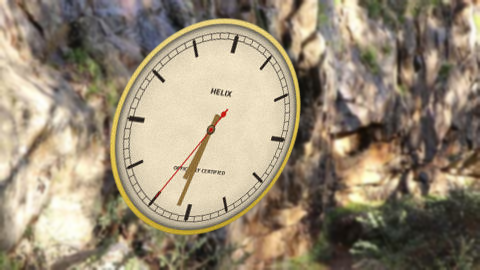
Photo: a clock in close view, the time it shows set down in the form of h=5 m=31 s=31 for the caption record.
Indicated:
h=6 m=31 s=35
